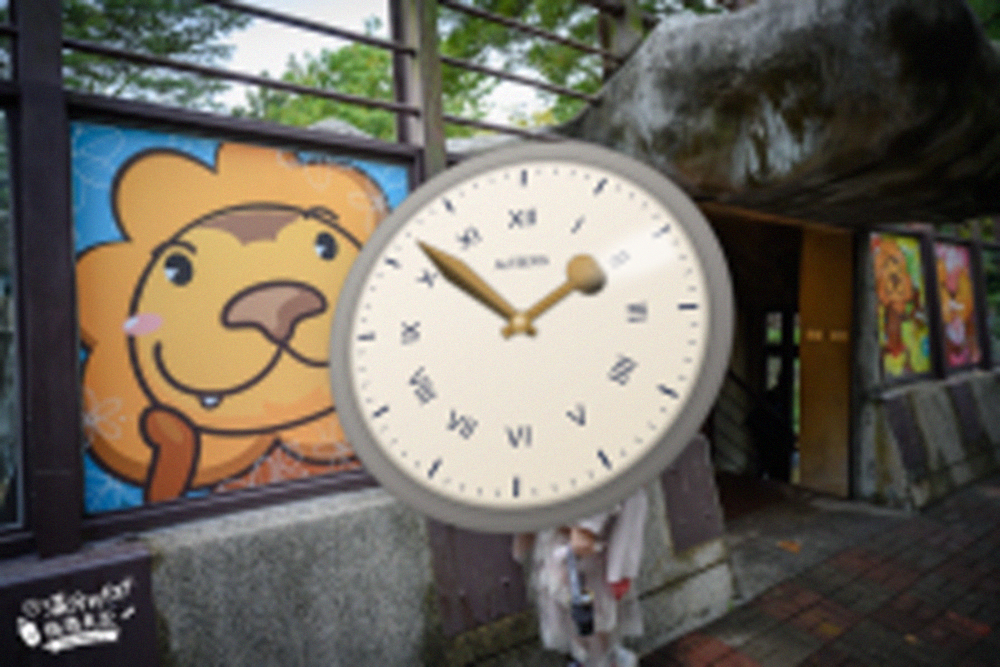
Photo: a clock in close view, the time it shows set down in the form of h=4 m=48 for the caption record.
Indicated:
h=1 m=52
